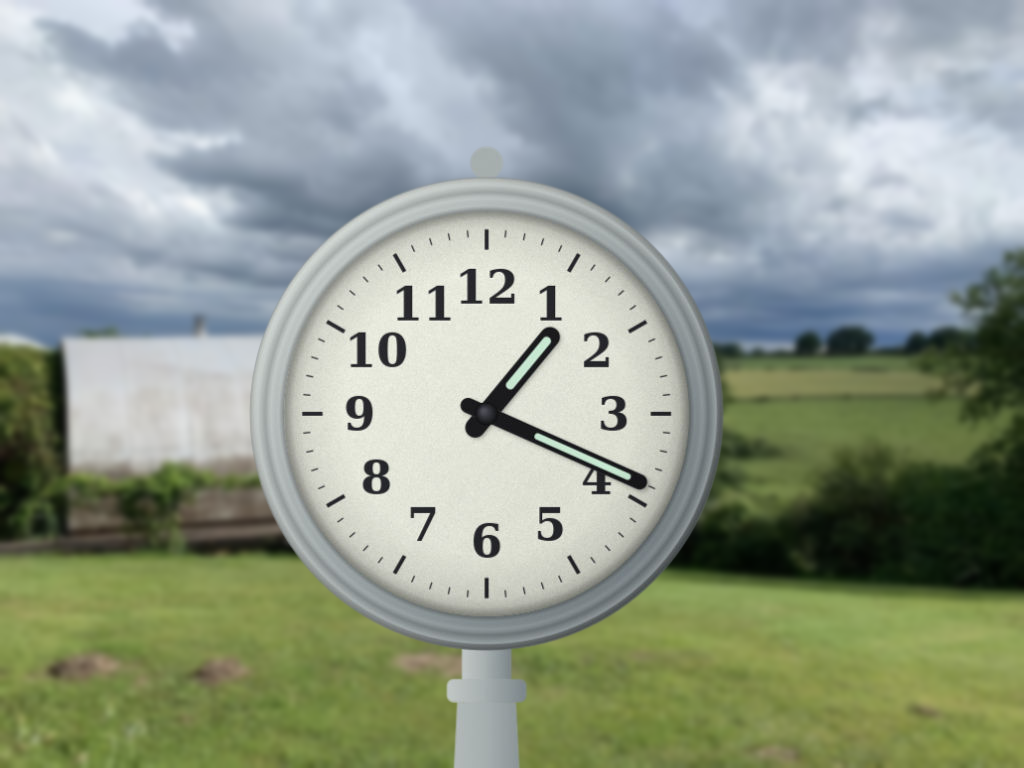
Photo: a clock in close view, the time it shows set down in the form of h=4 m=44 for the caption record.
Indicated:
h=1 m=19
